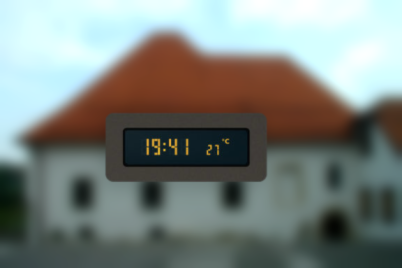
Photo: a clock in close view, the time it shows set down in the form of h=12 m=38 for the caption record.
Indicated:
h=19 m=41
